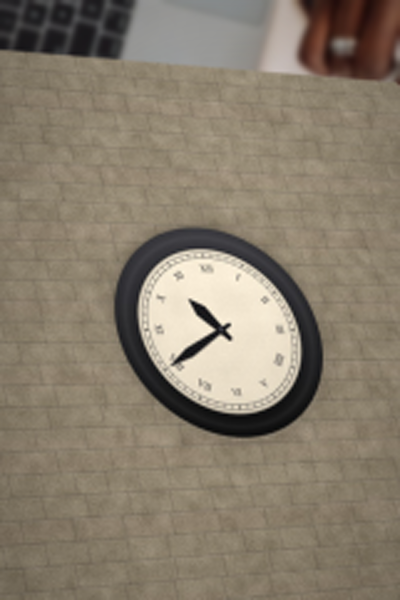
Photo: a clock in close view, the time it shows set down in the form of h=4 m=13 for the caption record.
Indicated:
h=10 m=40
